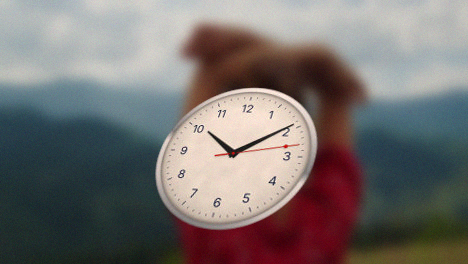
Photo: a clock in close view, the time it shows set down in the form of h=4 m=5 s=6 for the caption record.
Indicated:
h=10 m=9 s=13
